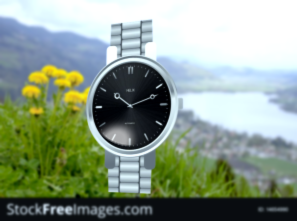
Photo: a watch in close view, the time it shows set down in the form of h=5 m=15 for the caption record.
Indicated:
h=10 m=12
